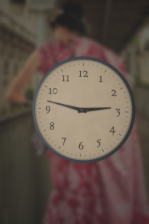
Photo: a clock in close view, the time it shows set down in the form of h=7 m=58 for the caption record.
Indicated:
h=2 m=47
